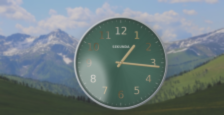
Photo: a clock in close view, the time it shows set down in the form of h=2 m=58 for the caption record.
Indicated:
h=1 m=16
